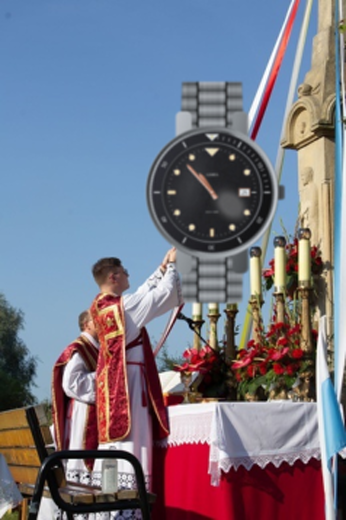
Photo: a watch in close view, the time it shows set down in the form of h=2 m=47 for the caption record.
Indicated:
h=10 m=53
